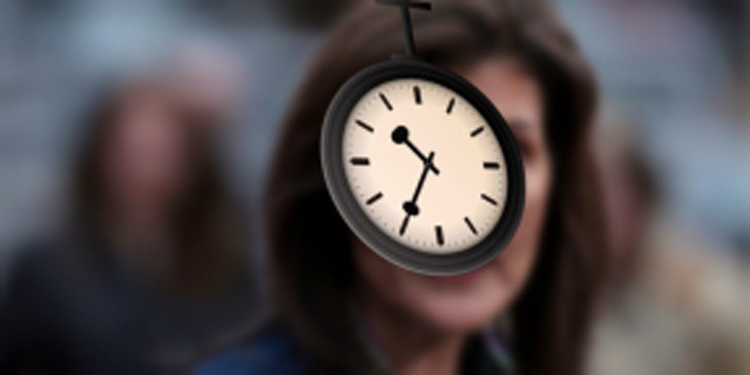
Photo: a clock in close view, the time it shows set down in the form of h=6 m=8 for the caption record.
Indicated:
h=10 m=35
